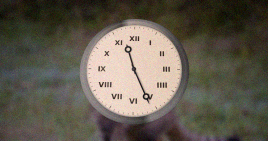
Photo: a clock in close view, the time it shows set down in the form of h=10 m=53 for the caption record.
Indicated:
h=11 m=26
